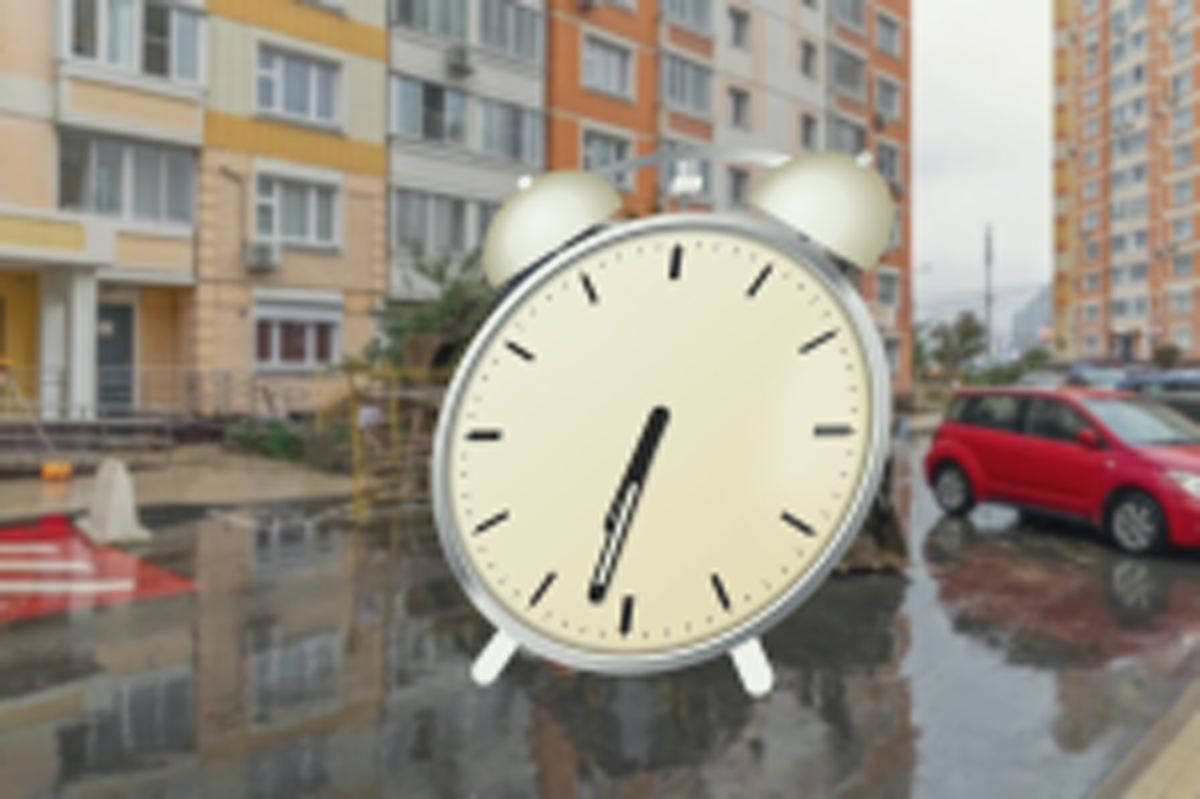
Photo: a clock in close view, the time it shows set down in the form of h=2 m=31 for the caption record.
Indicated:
h=6 m=32
